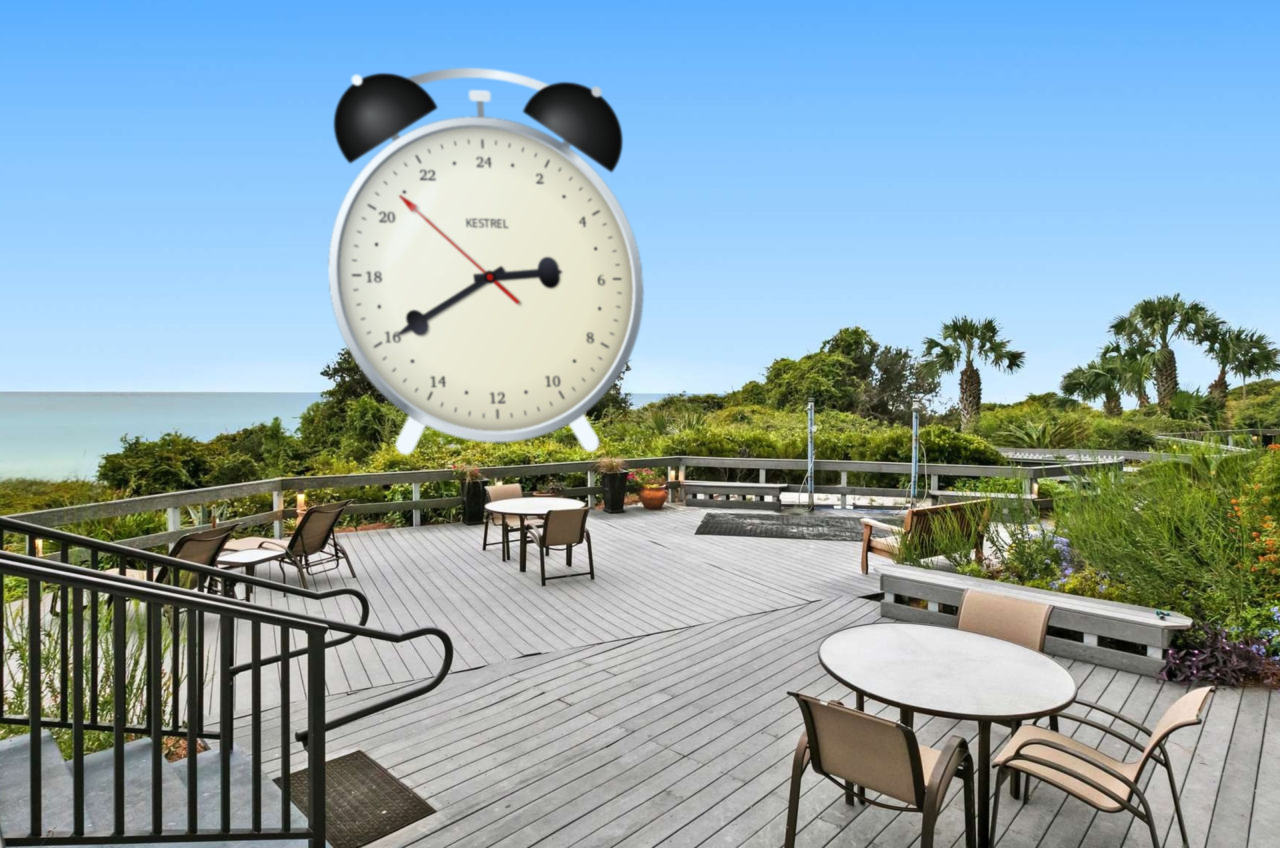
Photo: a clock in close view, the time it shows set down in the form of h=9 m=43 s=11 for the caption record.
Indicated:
h=5 m=39 s=52
